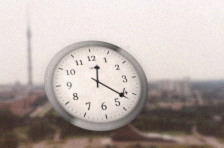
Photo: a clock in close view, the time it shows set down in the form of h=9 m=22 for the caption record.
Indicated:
h=12 m=22
